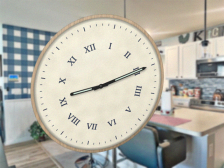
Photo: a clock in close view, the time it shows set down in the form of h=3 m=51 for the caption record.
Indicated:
h=9 m=15
